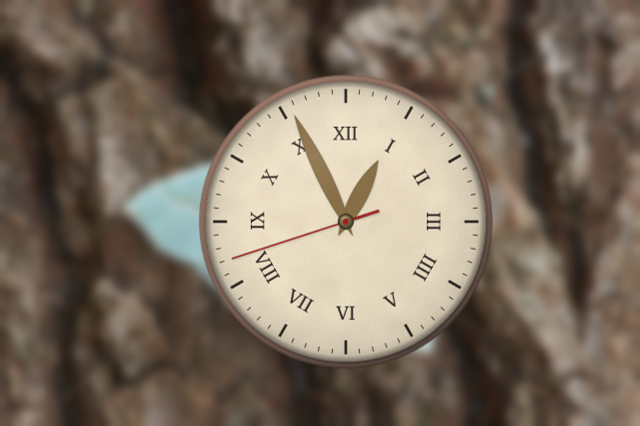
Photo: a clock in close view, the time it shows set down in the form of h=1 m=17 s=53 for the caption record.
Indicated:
h=12 m=55 s=42
